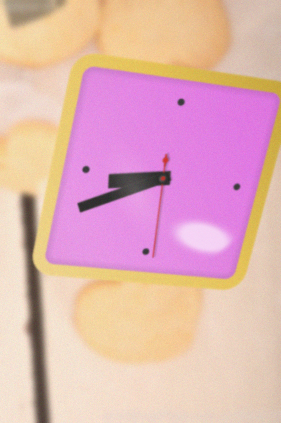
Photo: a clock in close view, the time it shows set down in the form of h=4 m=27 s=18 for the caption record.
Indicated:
h=8 m=40 s=29
